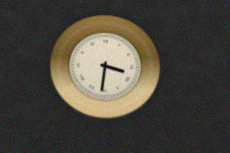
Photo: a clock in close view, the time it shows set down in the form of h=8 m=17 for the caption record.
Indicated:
h=3 m=31
